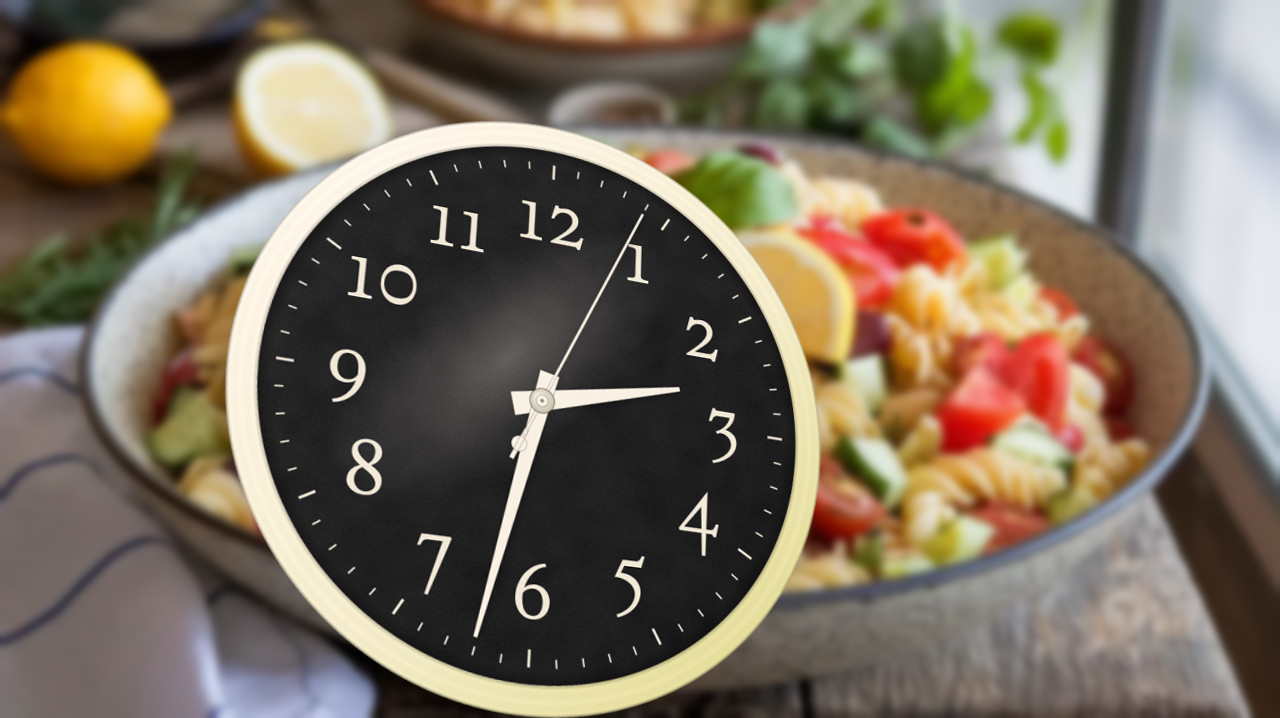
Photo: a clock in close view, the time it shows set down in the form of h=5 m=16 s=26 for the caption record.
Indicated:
h=2 m=32 s=4
